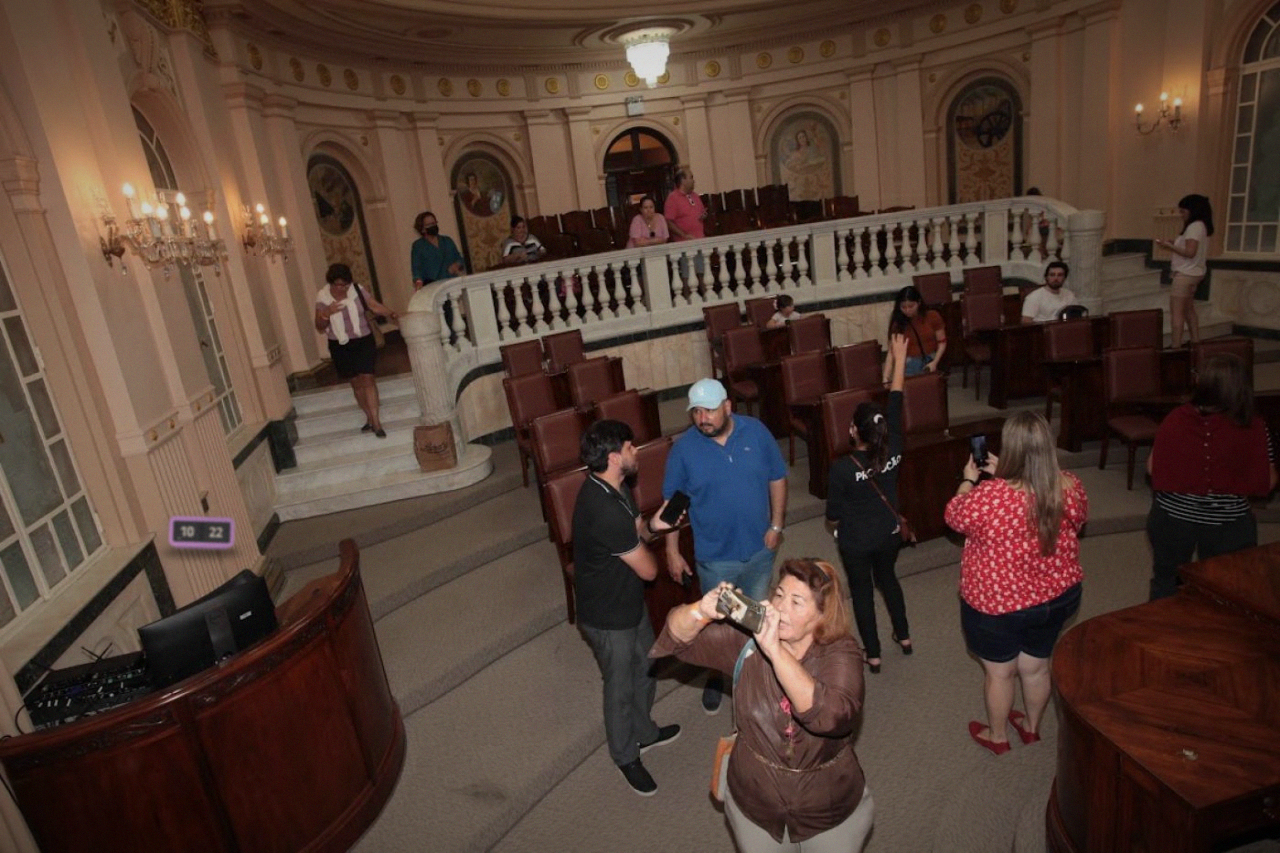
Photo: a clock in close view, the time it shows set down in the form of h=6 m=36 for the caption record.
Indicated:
h=10 m=22
